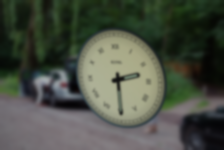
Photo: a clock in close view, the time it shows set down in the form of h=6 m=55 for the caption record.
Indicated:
h=2 m=30
